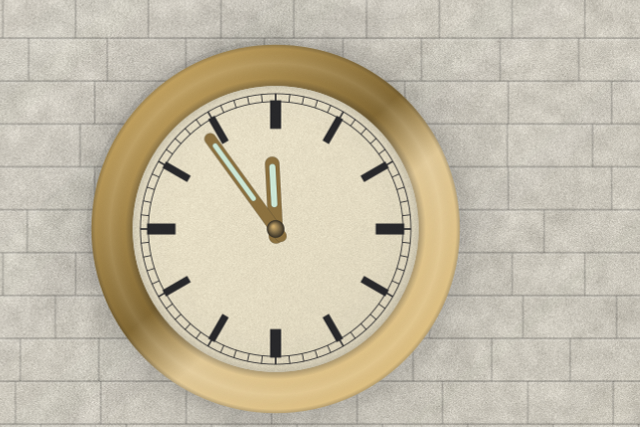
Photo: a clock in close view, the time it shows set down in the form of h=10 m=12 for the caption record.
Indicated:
h=11 m=54
